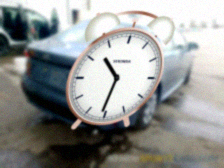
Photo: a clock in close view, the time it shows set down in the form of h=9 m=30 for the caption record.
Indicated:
h=10 m=31
